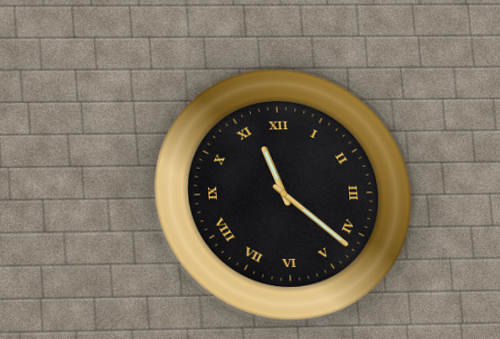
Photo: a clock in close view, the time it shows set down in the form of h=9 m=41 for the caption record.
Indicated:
h=11 m=22
